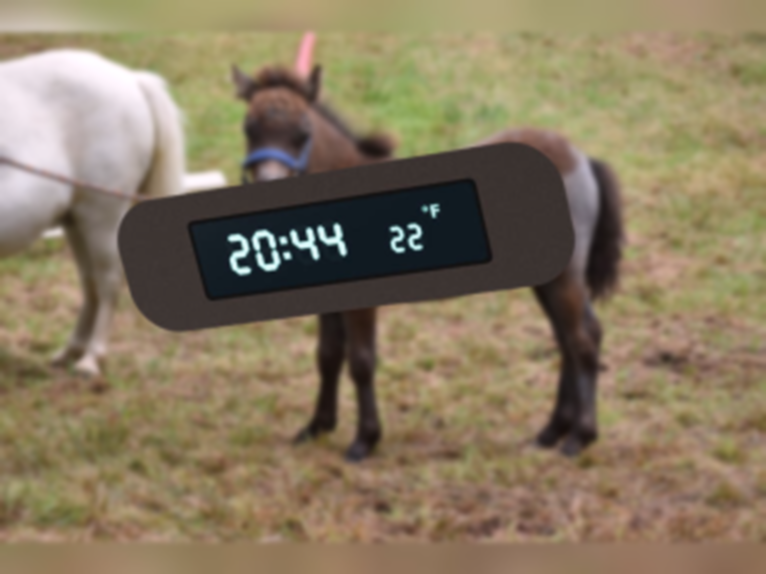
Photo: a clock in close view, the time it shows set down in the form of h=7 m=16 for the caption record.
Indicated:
h=20 m=44
